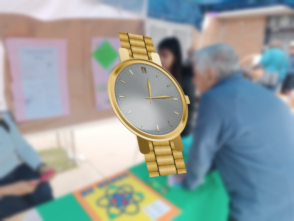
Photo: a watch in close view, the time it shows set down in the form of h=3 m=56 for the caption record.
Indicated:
h=12 m=14
